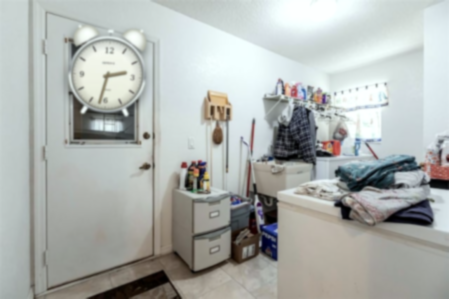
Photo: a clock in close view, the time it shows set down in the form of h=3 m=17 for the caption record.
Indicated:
h=2 m=32
